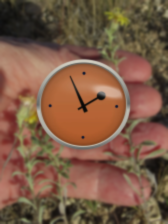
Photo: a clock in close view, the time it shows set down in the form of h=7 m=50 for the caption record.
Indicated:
h=1 m=56
